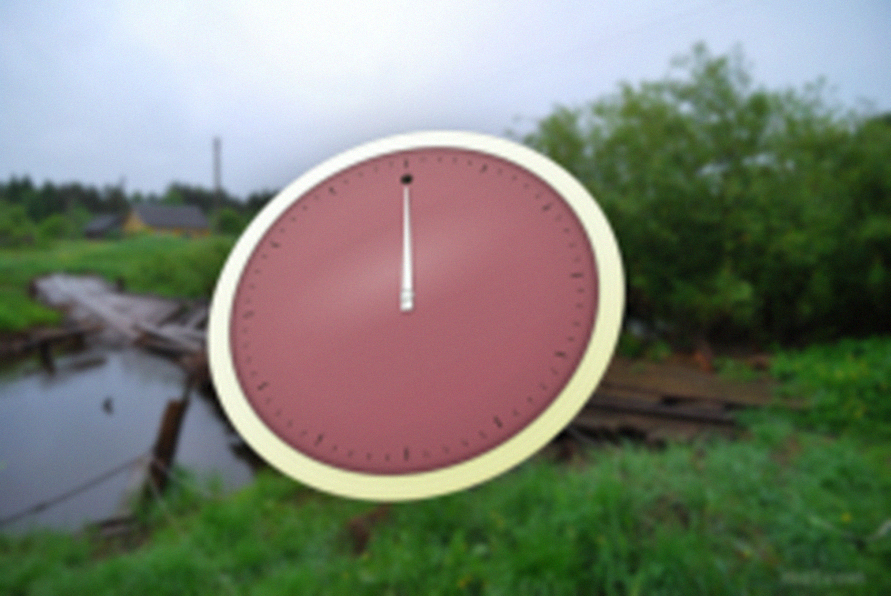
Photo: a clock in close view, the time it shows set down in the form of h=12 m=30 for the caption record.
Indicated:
h=12 m=0
